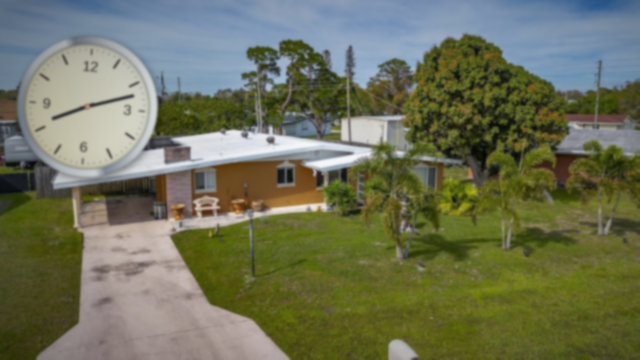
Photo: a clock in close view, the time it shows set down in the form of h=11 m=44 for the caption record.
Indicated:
h=8 m=12
